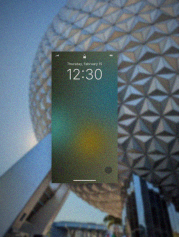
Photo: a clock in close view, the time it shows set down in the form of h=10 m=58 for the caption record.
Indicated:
h=12 m=30
